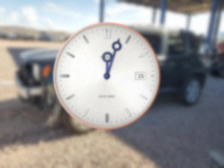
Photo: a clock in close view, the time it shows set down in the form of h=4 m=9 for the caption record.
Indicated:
h=12 m=3
